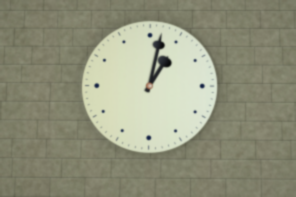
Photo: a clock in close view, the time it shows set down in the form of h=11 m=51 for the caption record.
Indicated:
h=1 m=2
